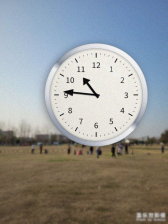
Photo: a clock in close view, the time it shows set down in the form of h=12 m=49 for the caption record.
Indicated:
h=10 m=46
